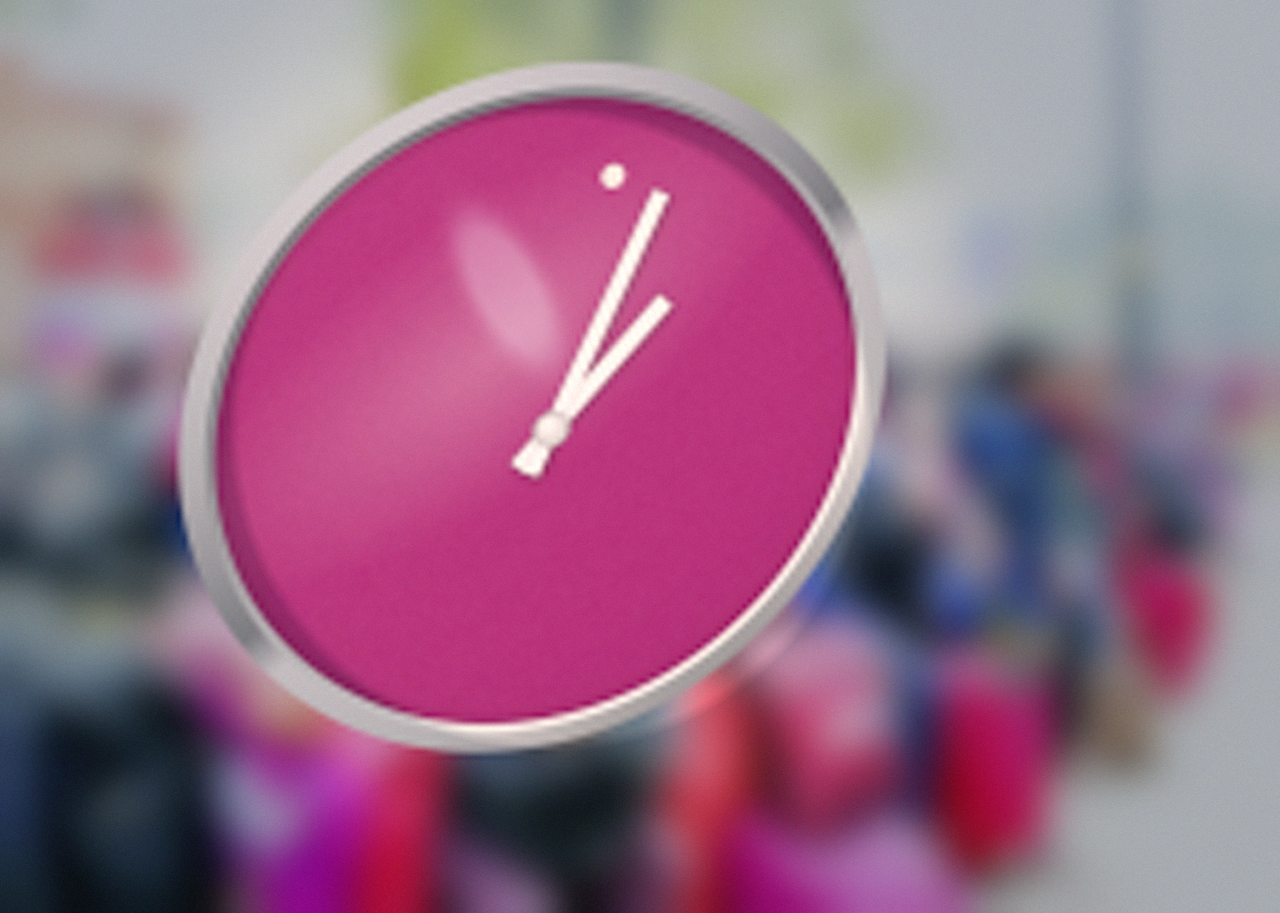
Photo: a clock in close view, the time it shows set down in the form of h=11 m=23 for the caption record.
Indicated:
h=1 m=2
